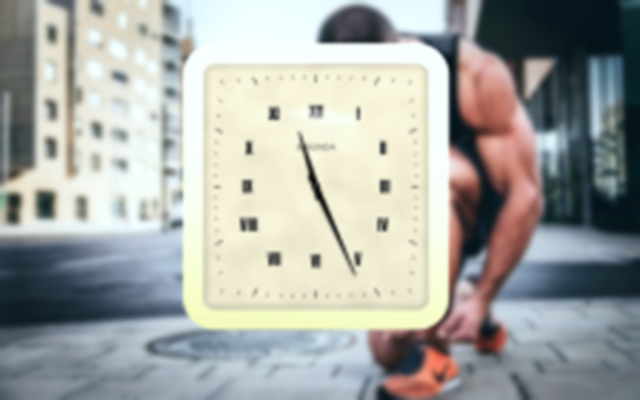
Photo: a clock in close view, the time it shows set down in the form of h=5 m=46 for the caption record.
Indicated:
h=11 m=26
